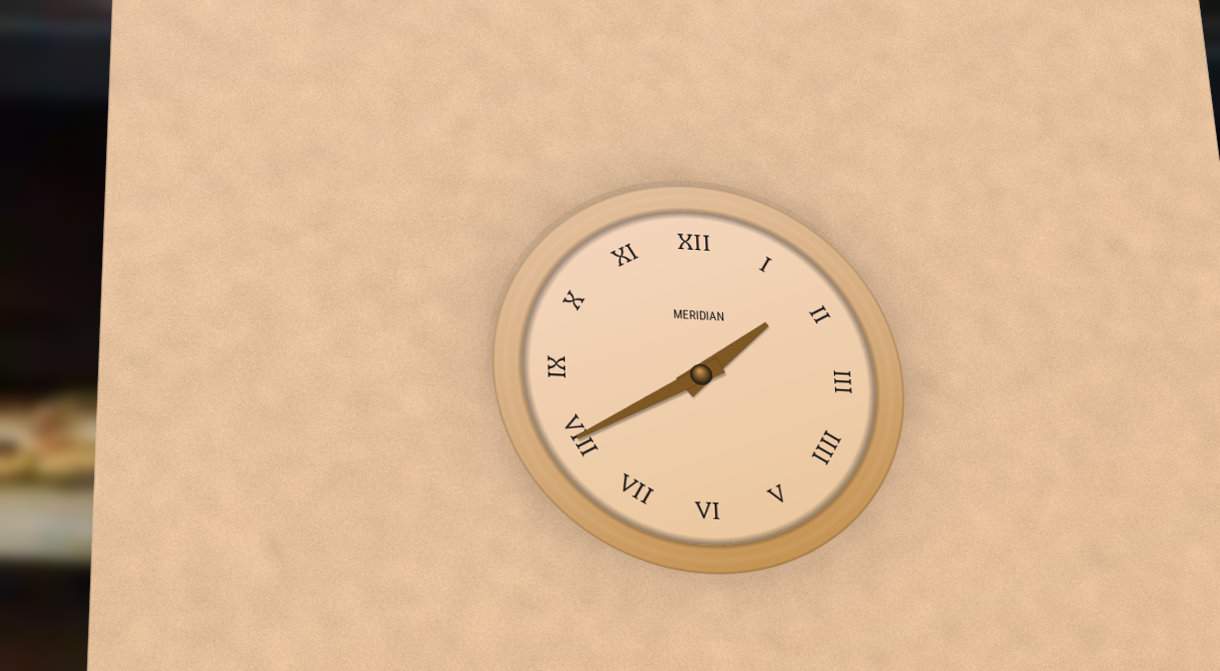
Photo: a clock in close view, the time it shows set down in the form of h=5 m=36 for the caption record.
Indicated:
h=1 m=40
